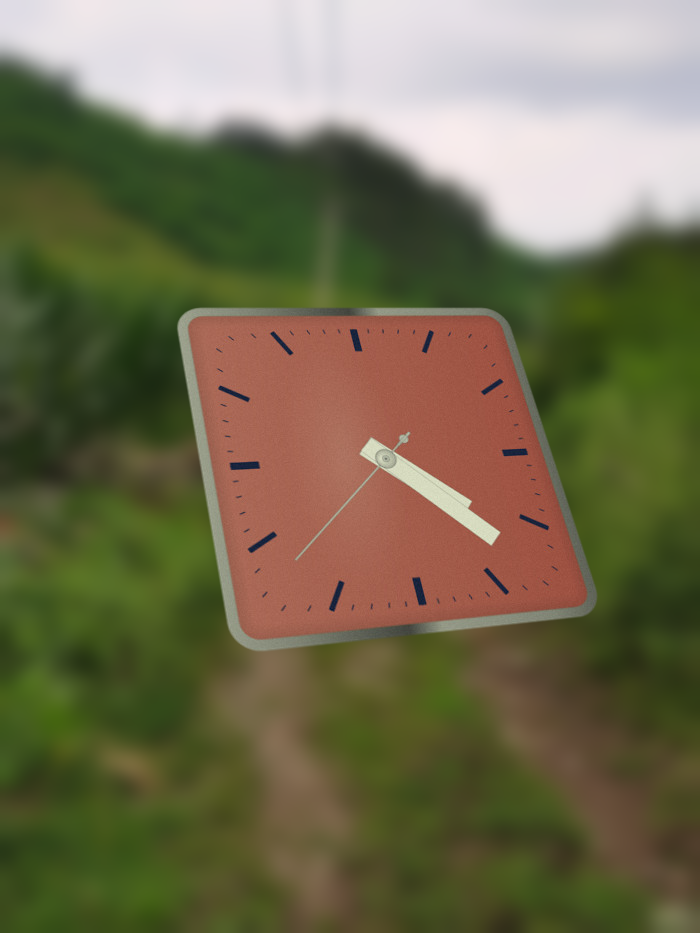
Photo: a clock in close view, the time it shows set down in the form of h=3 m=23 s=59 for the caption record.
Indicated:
h=4 m=22 s=38
